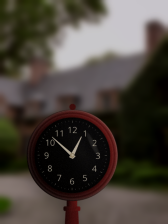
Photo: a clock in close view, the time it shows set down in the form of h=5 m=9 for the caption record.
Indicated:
h=12 m=52
